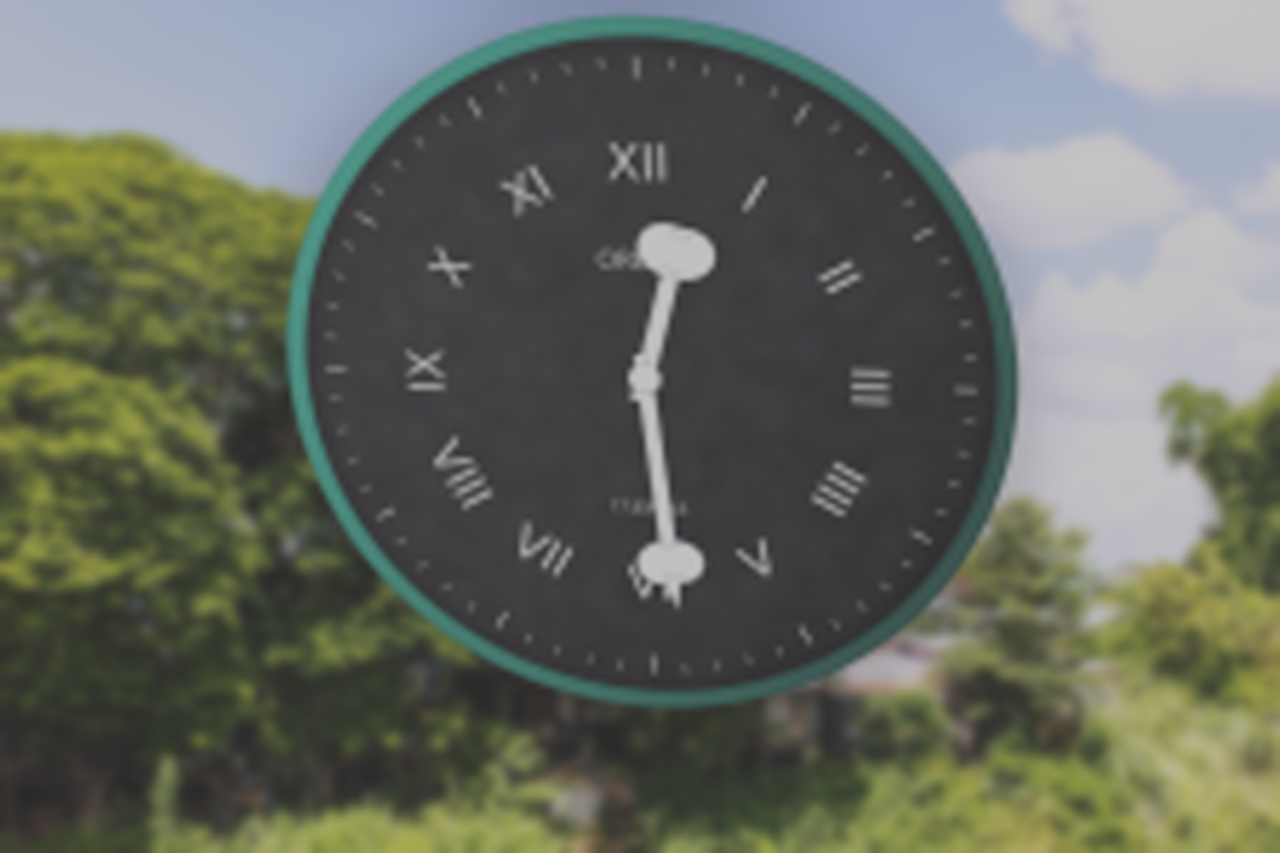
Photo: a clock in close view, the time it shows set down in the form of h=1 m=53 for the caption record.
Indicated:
h=12 m=29
